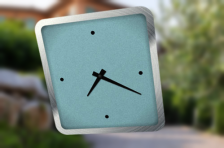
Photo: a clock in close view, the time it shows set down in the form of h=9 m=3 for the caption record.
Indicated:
h=7 m=20
